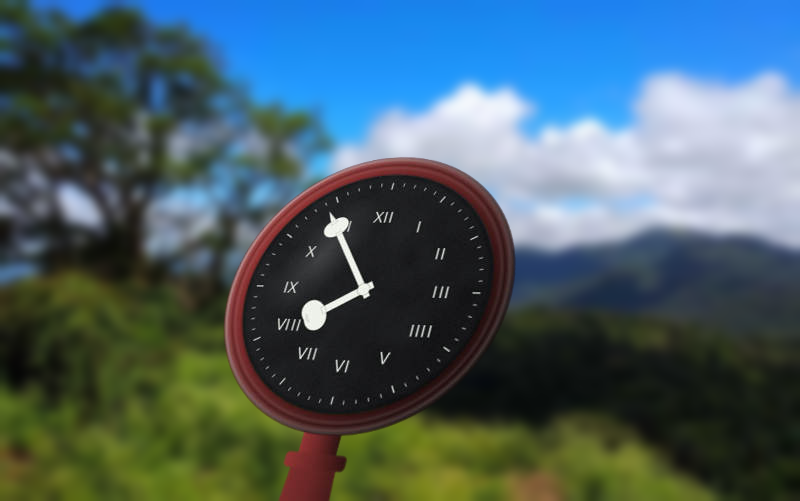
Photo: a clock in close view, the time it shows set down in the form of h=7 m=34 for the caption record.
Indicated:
h=7 m=54
